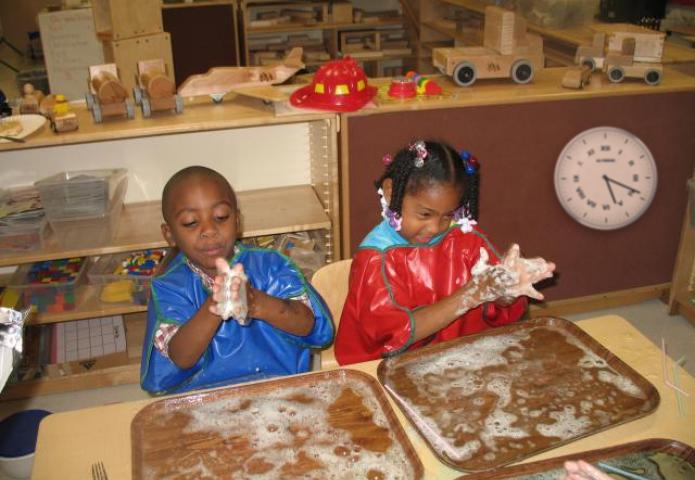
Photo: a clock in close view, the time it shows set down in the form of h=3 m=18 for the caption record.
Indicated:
h=5 m=19
